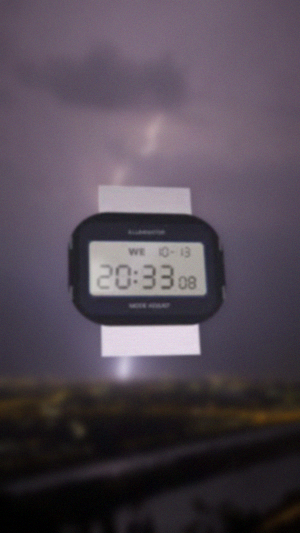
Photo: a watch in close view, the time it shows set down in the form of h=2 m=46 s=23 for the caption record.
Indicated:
h=20 m=33 s=8
